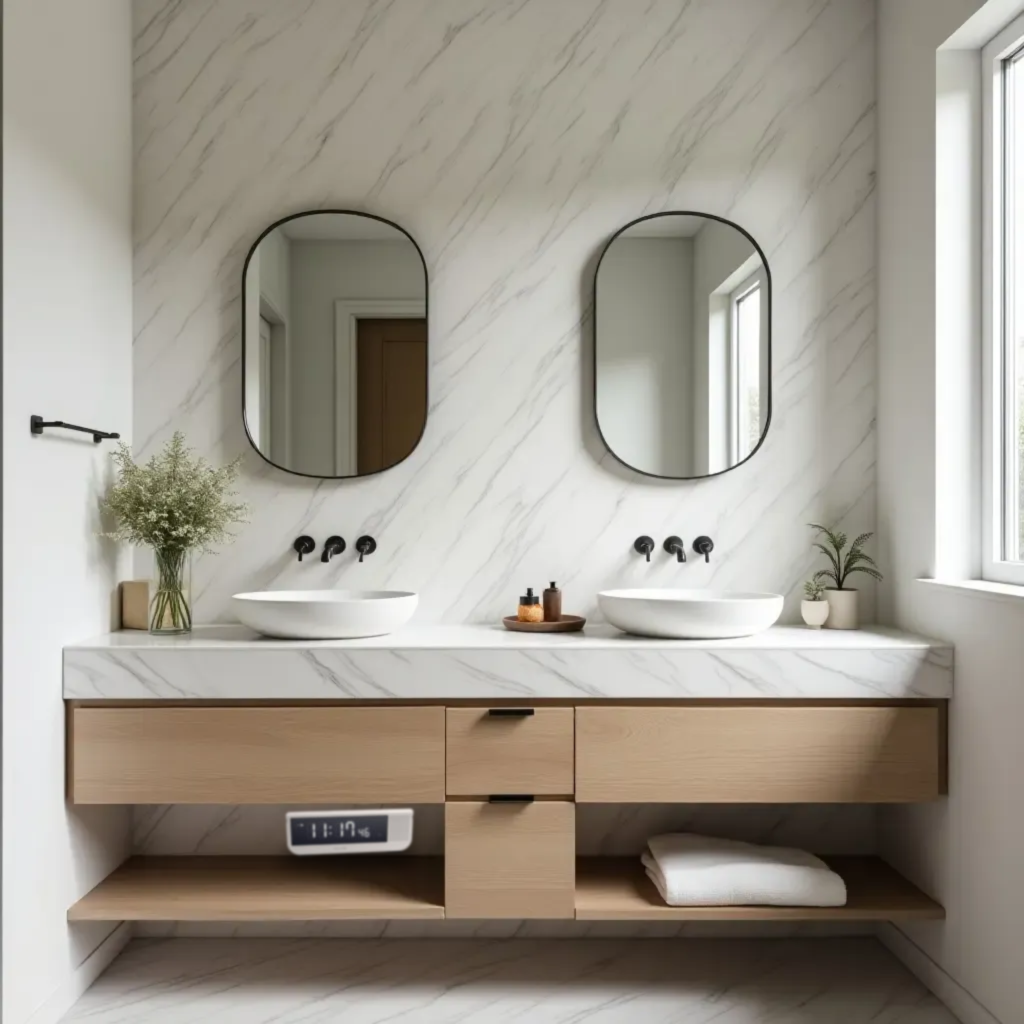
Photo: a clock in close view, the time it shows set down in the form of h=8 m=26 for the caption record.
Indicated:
h=11 m=17
